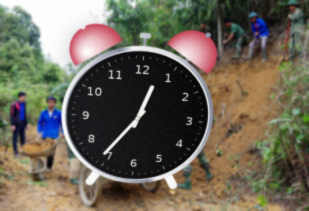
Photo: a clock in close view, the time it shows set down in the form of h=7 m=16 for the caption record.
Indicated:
h=12 m=36
